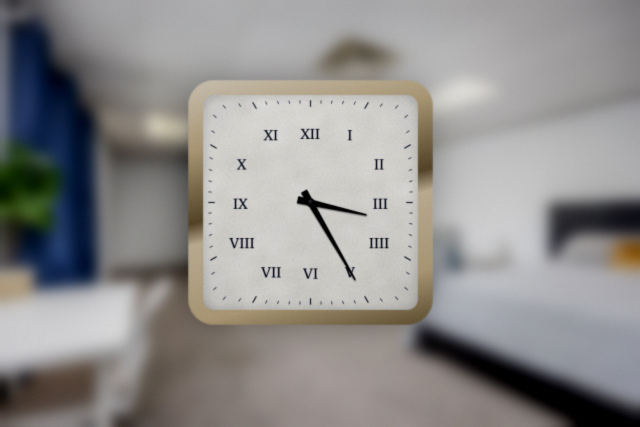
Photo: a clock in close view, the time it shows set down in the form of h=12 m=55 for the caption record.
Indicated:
h=3 m=25
